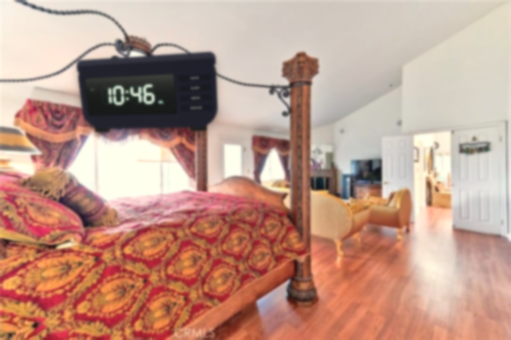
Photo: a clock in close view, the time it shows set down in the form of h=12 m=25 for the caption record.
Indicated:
h=10 m=46
